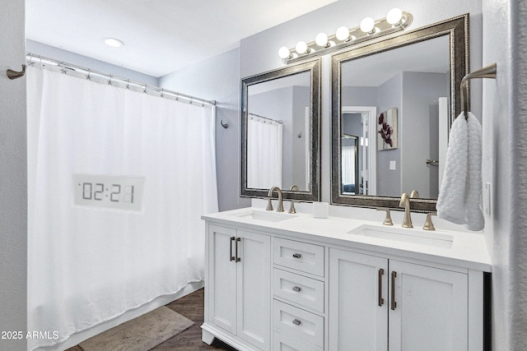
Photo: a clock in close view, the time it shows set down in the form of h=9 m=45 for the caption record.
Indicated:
h=2 m=21
